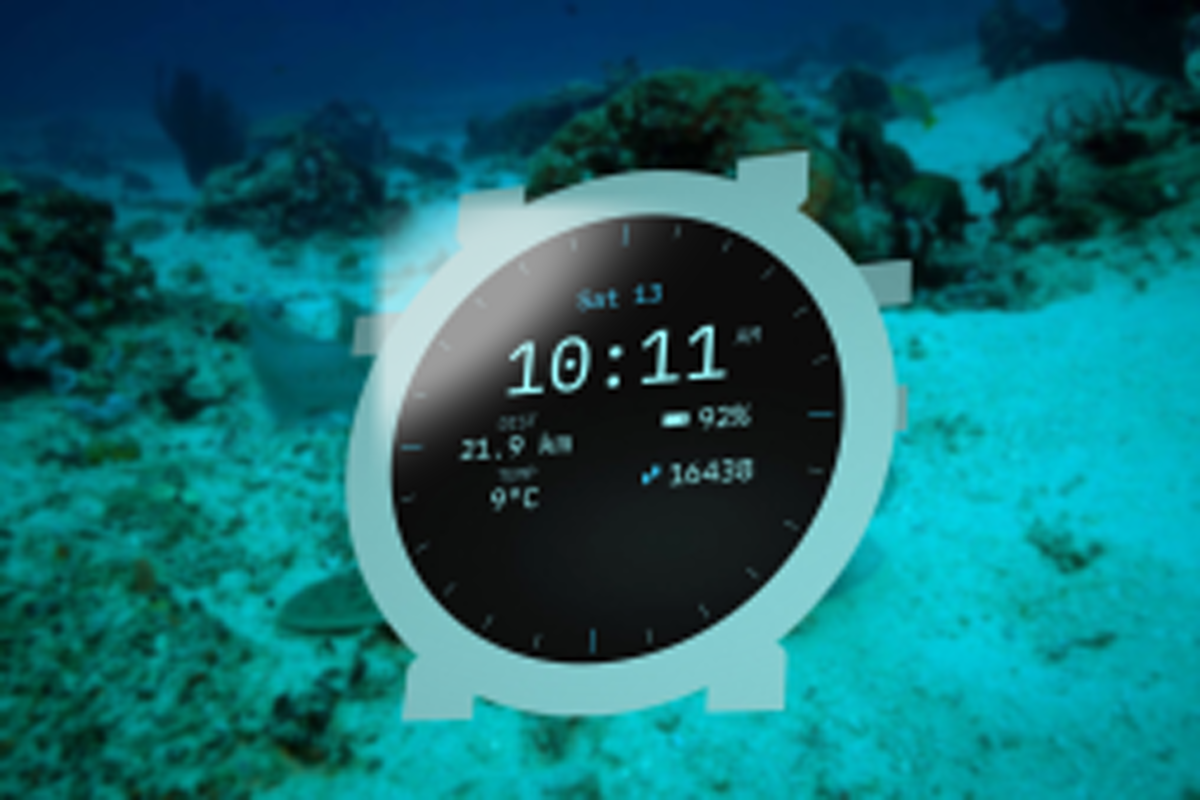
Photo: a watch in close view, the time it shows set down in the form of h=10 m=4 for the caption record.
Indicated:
h=10 m=11
